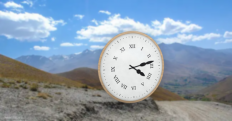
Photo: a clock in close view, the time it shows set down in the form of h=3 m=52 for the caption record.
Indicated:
h=4 m=13
